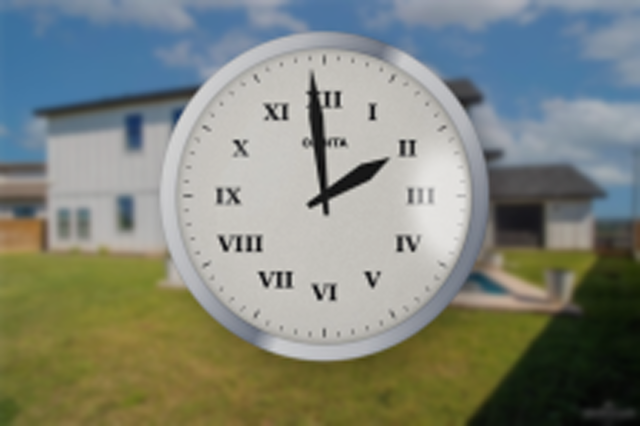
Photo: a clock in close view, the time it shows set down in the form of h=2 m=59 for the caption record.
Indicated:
h=1 m=59
